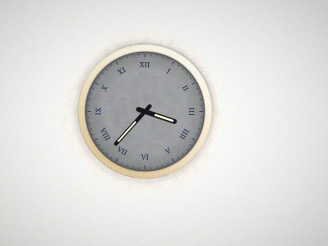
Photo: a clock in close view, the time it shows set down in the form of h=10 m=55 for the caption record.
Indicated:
h=3 m=37
